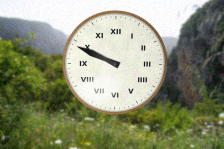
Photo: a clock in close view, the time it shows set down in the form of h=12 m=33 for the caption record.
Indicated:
h=9 m=49
